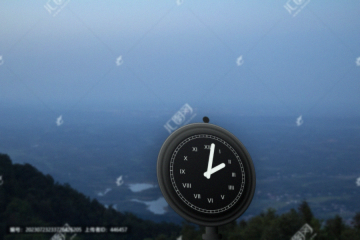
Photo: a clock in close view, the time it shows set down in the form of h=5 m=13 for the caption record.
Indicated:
h=2 m=2
